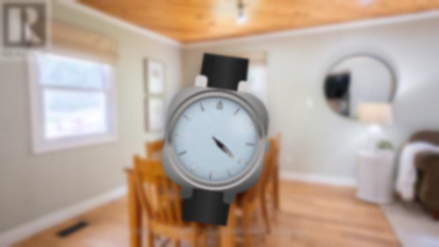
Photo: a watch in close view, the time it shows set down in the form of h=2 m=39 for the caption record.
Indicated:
h=4 m=21
